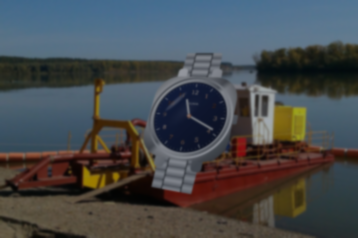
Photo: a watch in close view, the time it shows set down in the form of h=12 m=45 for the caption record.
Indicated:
h=11 m=19
